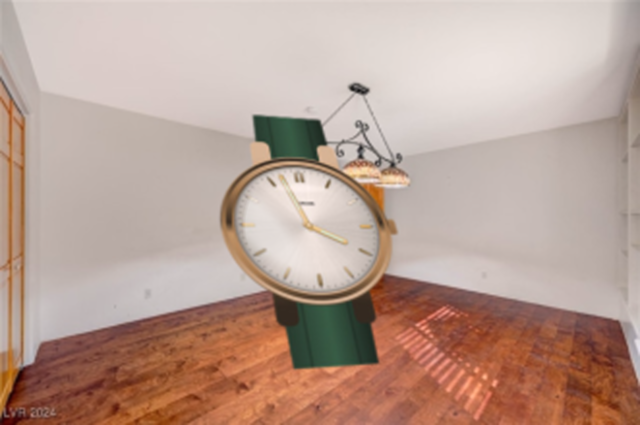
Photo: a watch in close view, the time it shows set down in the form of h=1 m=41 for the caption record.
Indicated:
h=3 m=57
